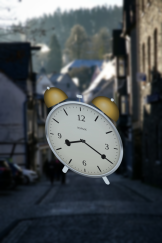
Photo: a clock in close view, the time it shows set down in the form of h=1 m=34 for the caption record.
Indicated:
h=8 m=20
